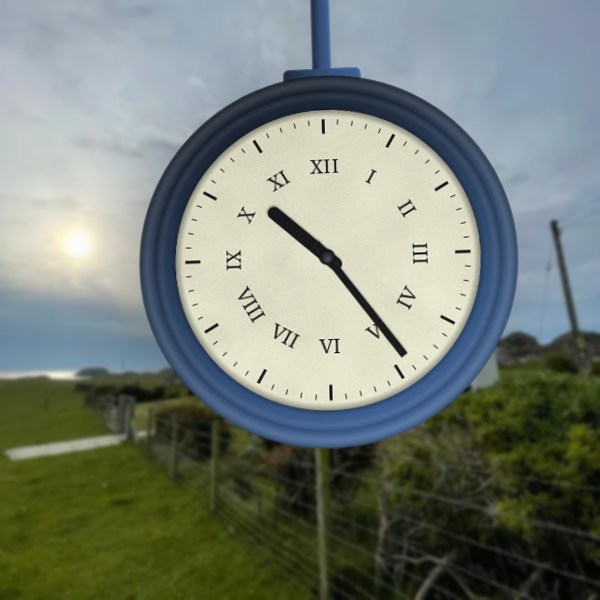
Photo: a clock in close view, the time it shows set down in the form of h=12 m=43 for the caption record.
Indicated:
h=10 m=24
